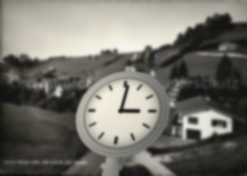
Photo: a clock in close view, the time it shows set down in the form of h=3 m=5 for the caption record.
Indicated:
h=3 m=1
